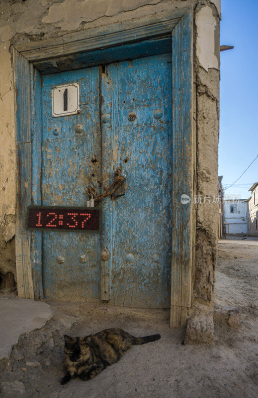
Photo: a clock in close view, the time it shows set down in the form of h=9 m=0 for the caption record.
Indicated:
h=12 m=37
